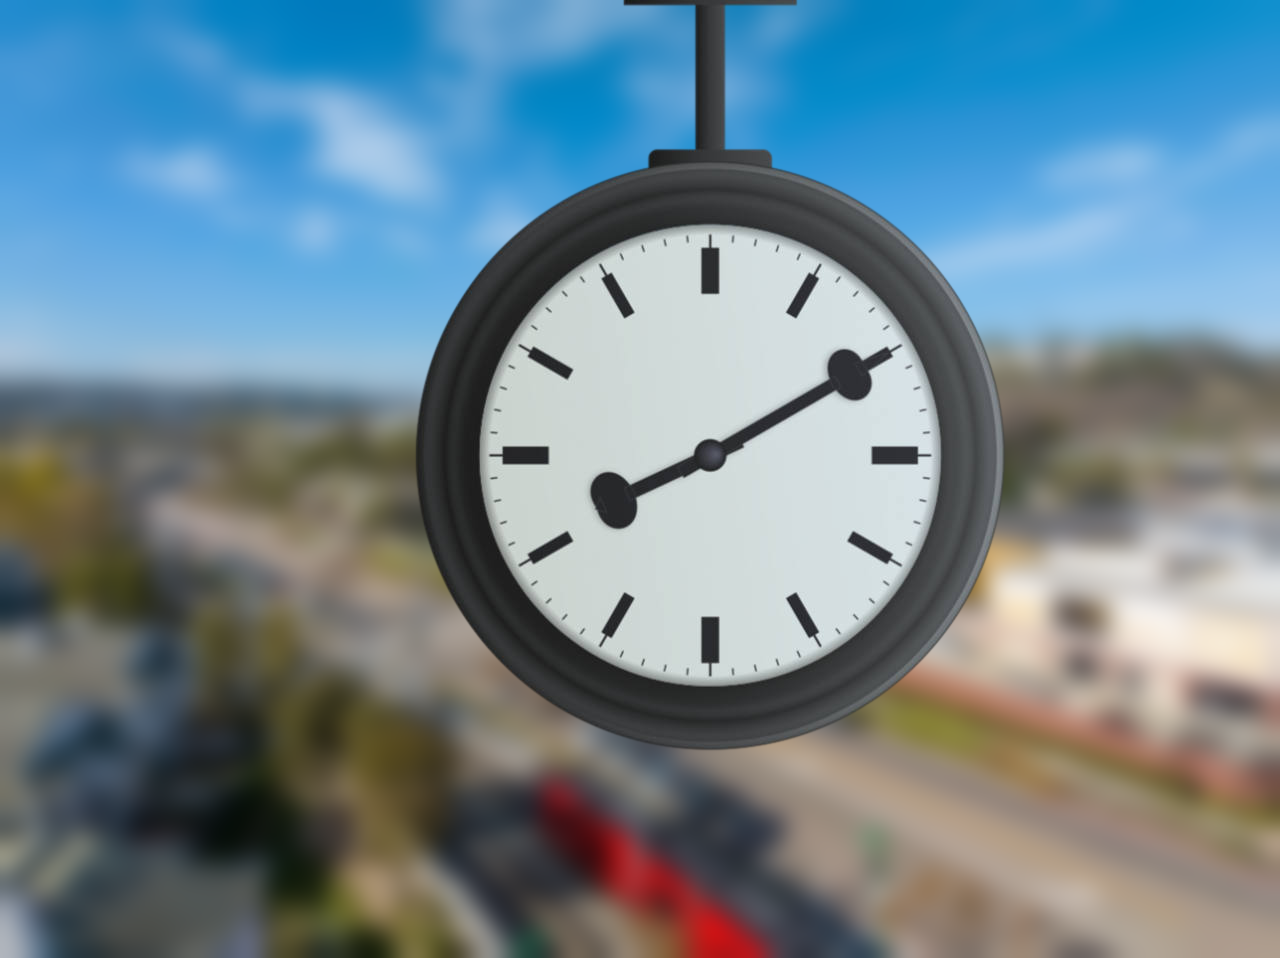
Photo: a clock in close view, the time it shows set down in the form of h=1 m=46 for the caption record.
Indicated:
h=8 m=10
